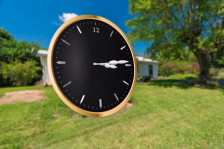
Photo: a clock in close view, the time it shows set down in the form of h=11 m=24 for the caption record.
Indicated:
h=3 m=14
